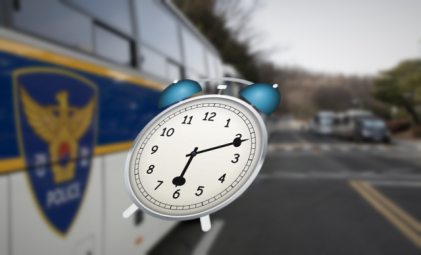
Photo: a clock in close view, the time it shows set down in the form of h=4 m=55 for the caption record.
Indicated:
h=6 m=11
